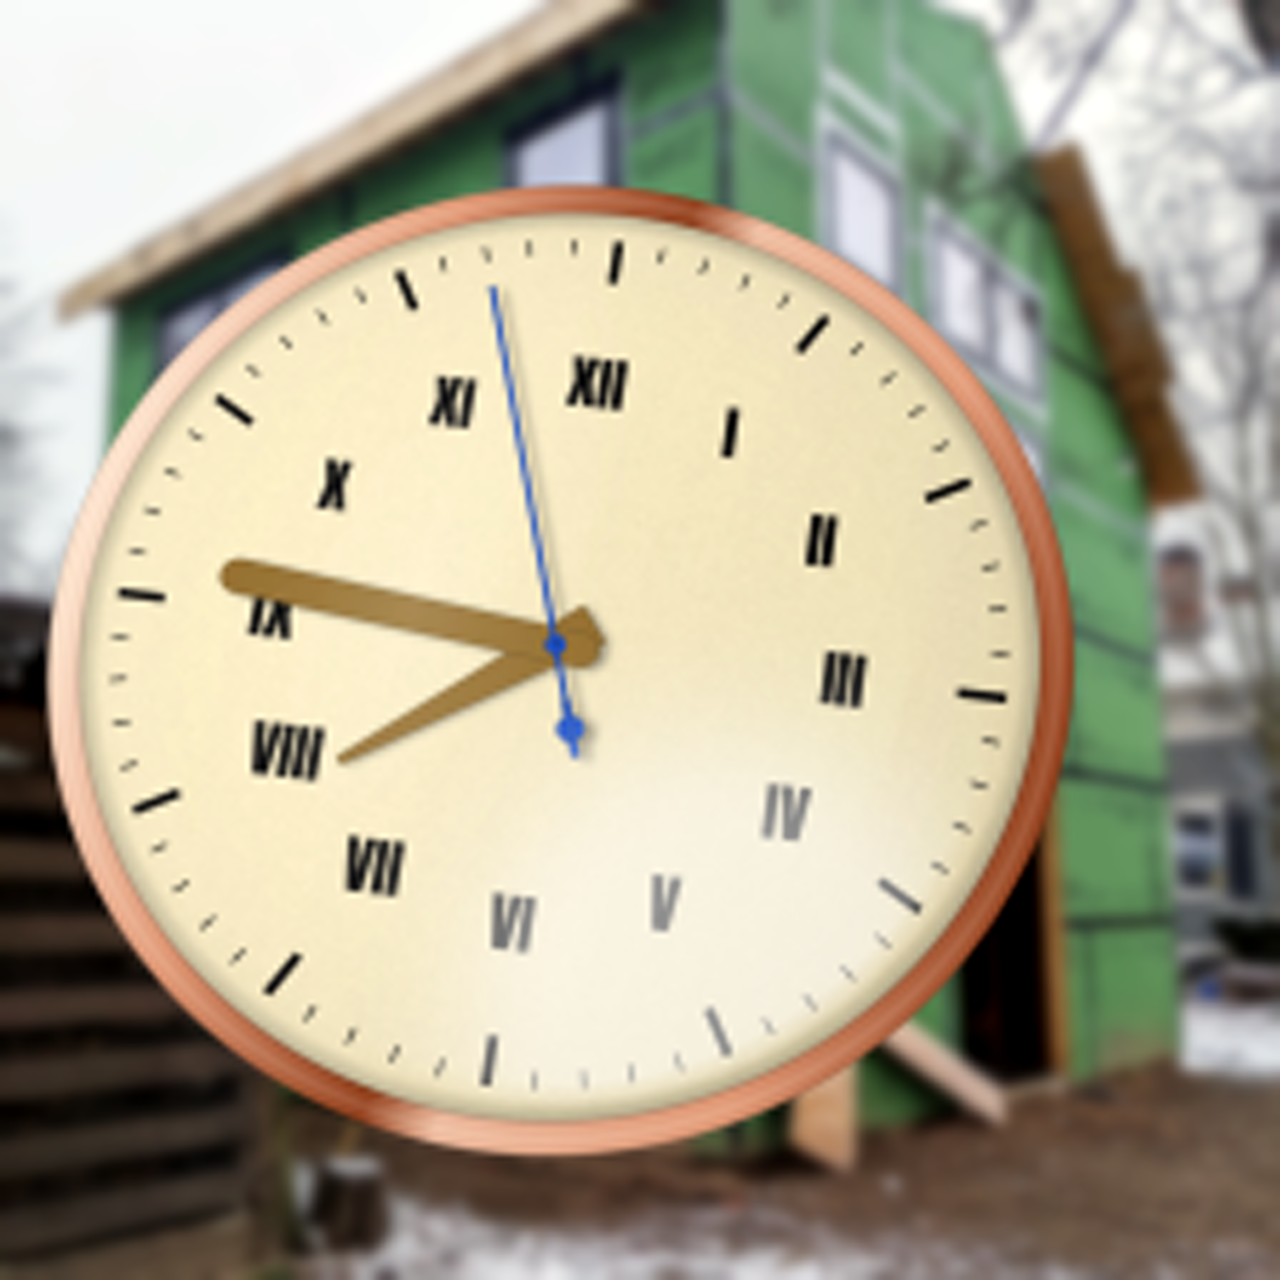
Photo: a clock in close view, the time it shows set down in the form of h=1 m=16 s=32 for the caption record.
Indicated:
h=7 m=45 s=57
